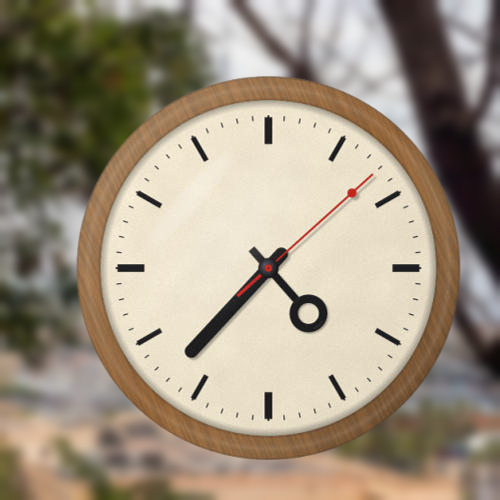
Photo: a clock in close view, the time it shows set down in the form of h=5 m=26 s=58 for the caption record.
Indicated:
h=4 m=37 s=8
